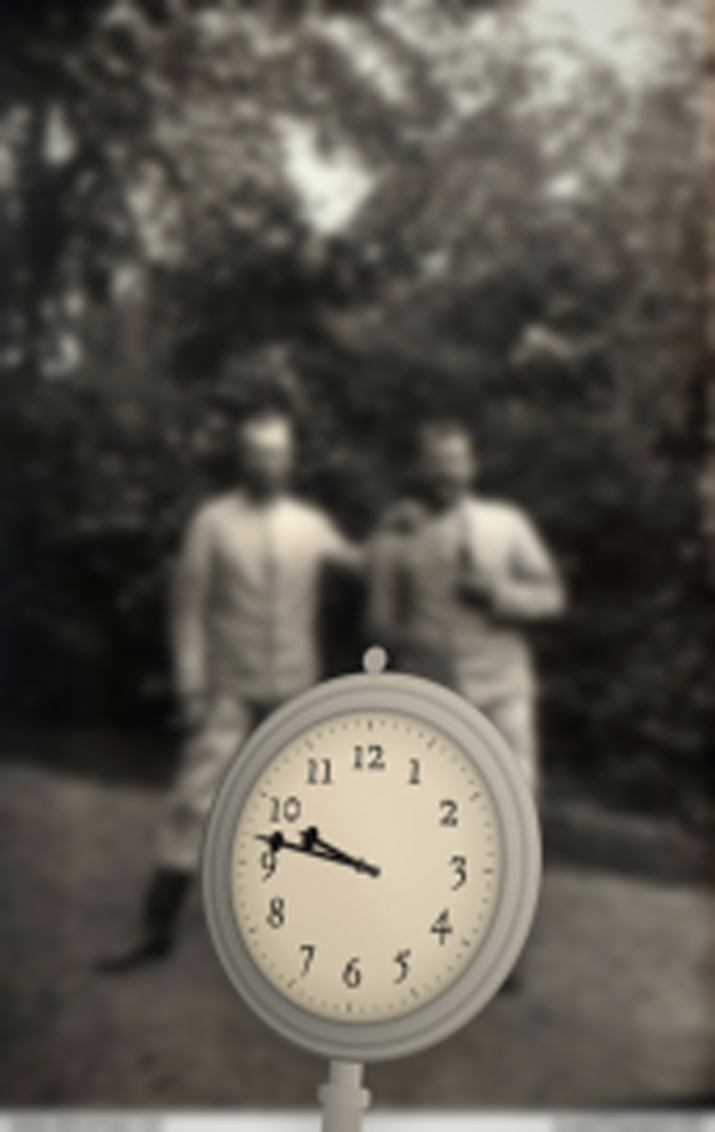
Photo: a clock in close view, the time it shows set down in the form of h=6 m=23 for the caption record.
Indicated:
h=9 m=47
